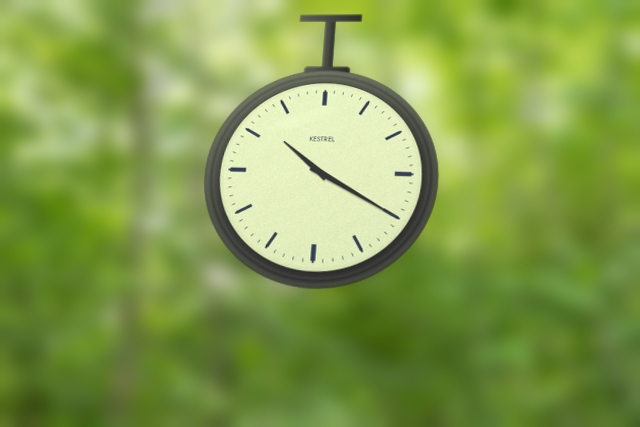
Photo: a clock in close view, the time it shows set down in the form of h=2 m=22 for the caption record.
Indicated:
h=10 m=20
